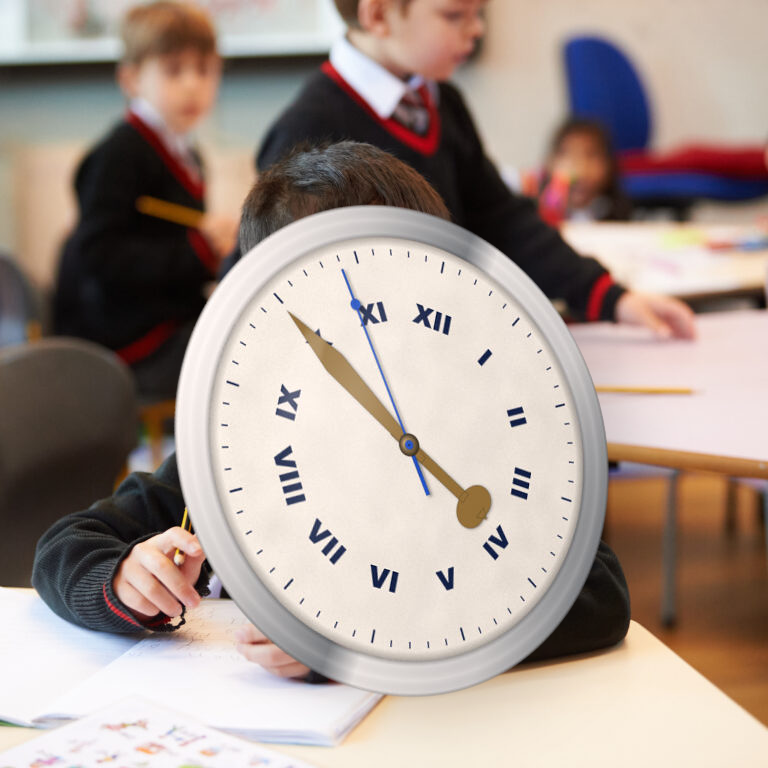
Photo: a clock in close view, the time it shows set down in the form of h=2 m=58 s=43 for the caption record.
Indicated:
h=3 m=49 s=54
